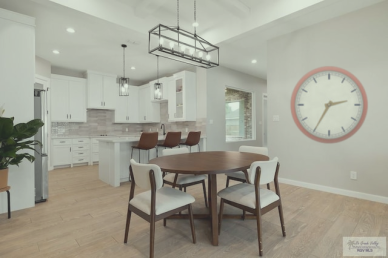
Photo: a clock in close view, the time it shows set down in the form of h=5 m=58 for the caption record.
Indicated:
h=2 m=35
